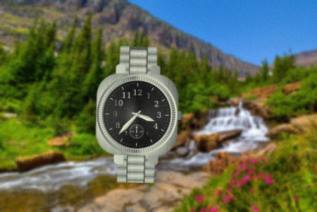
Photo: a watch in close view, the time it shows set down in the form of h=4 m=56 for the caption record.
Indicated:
h=3 m=37
